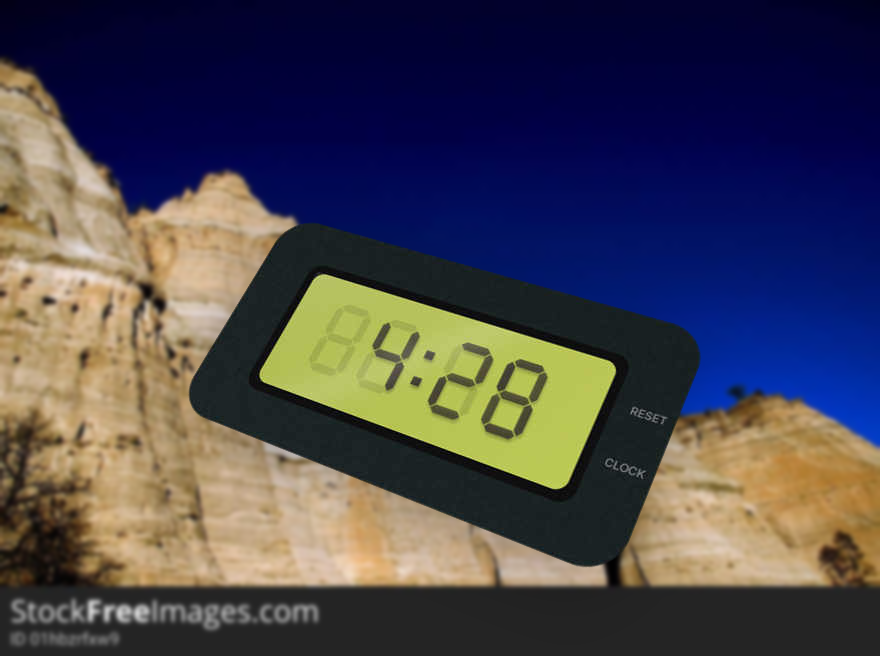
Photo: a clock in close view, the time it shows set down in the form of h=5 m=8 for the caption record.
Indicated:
h=4 m=28
